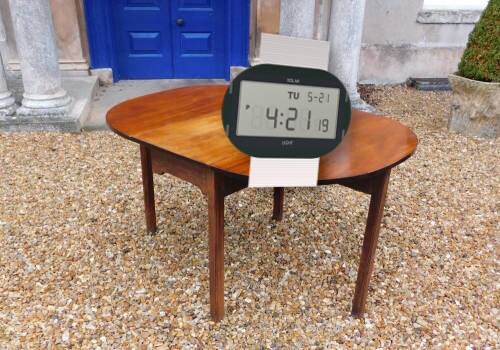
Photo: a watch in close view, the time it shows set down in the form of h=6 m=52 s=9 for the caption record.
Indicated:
h=4 m=21 s=19
